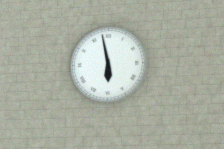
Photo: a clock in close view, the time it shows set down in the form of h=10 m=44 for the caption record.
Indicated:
h=5 m=58
